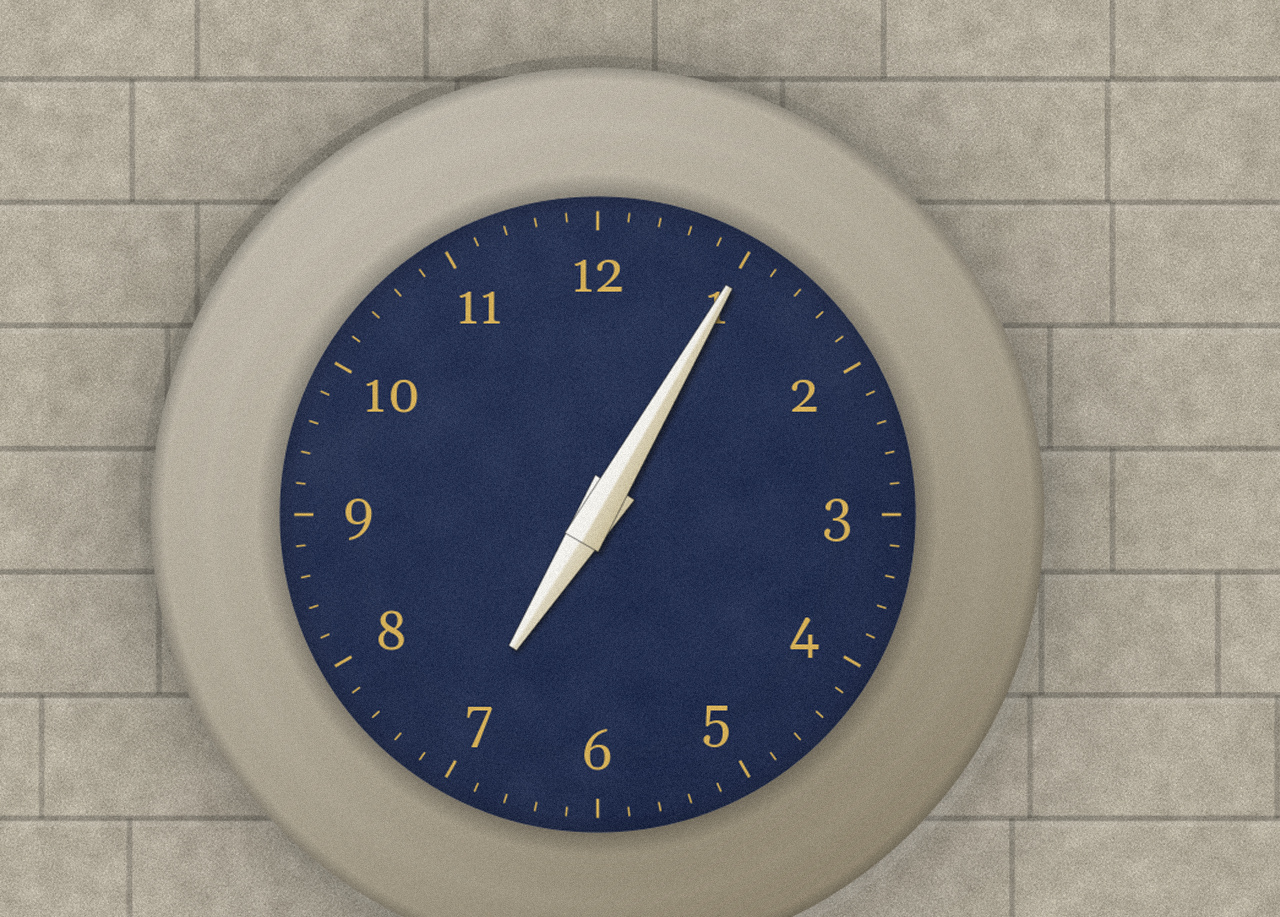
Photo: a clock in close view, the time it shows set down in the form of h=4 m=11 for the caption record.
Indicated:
h=7 m=5
